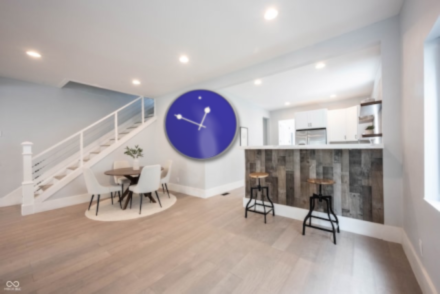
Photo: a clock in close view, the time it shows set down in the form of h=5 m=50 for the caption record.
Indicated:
h=12 m=49
